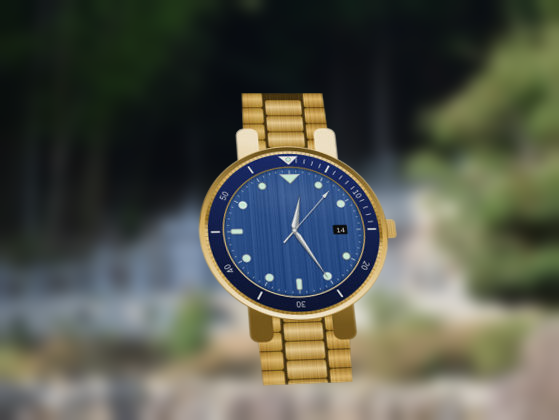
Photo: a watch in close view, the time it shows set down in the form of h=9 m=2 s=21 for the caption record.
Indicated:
h=12 m=25 s=7
